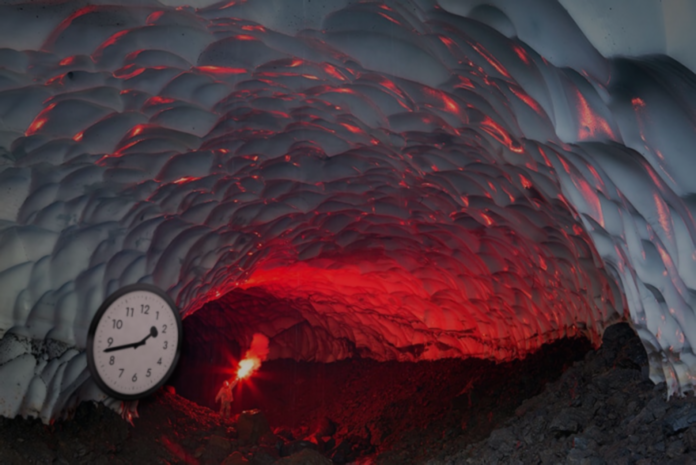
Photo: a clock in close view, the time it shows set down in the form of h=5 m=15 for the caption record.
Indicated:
h=1 m=43
